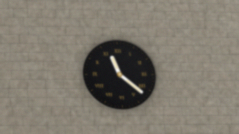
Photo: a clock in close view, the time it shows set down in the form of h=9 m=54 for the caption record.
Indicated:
h=11 m=22
